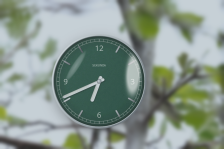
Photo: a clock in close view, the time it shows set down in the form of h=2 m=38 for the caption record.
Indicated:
h=6 m=41
